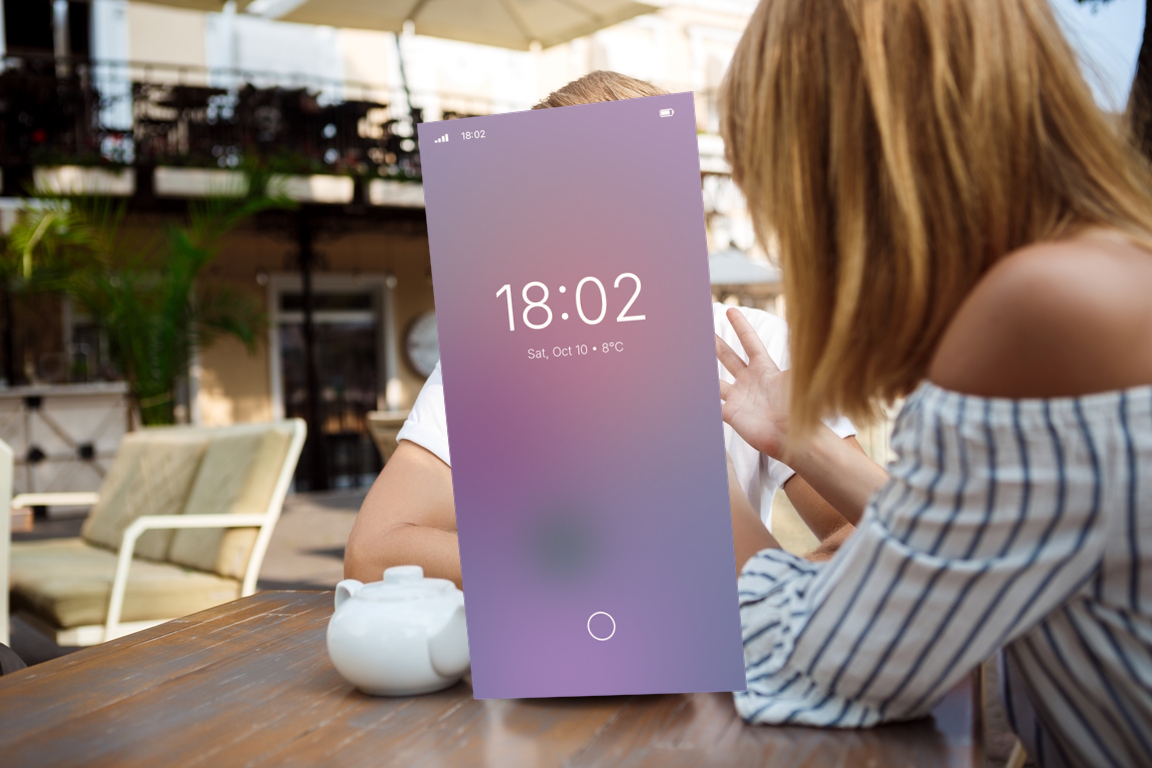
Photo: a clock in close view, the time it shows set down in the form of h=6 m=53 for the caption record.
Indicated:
h=18 m=2
